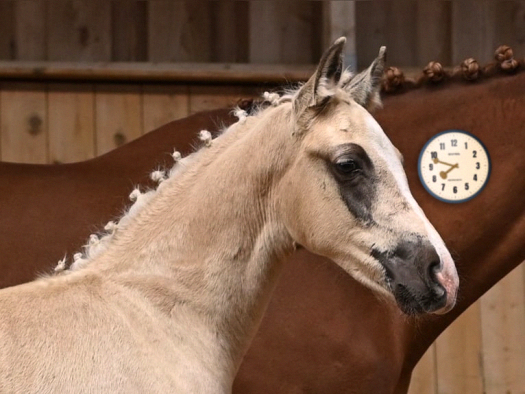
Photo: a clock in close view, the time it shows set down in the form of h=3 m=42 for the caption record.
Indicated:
h=7 m=48
